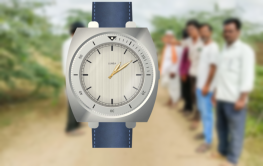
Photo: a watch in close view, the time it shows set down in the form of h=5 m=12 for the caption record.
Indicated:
h=1 m=9
